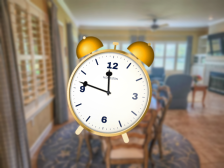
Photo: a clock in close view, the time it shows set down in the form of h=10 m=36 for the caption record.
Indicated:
h=11 m=47
